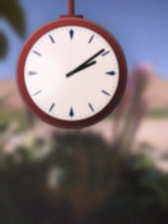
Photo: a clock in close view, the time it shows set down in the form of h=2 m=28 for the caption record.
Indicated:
h=2 m=9
